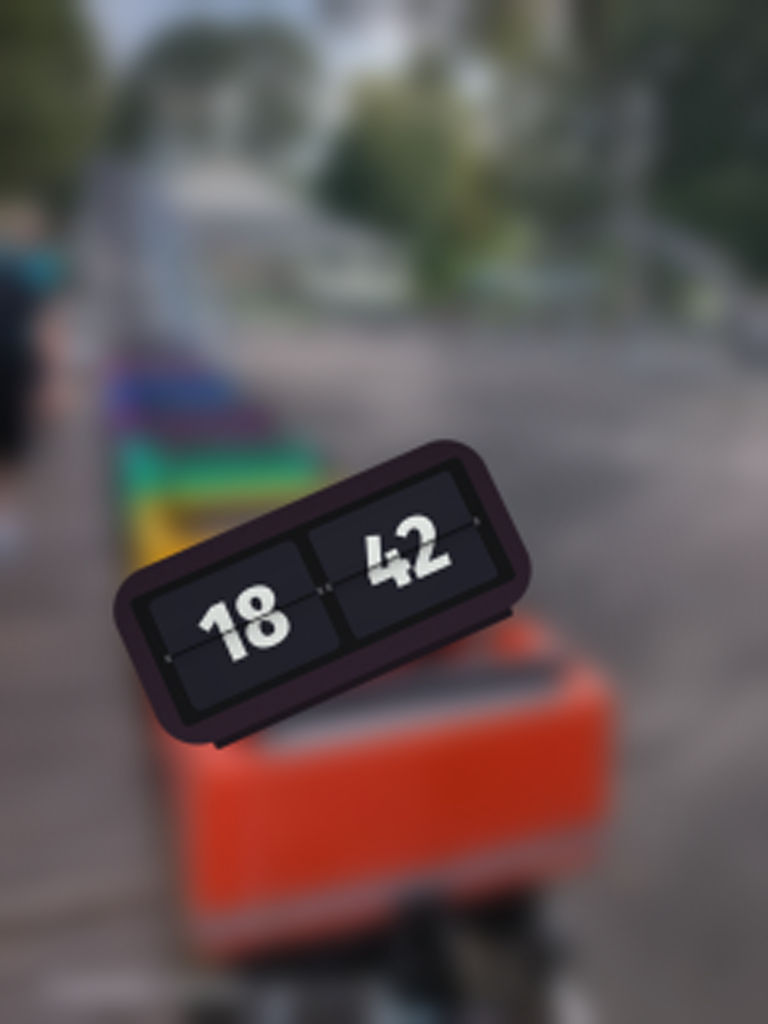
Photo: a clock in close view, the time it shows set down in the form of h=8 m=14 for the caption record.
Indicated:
h=18 m=42
